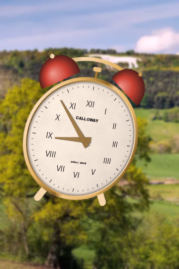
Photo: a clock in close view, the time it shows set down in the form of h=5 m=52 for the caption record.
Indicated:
h=8 m=53
